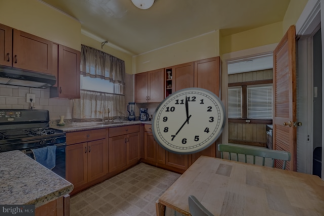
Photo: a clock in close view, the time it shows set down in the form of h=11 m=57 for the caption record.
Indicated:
h=6 m=58
